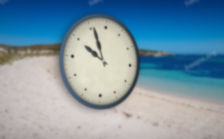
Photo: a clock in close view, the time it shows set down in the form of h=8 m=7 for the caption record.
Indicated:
h=9 m=56
